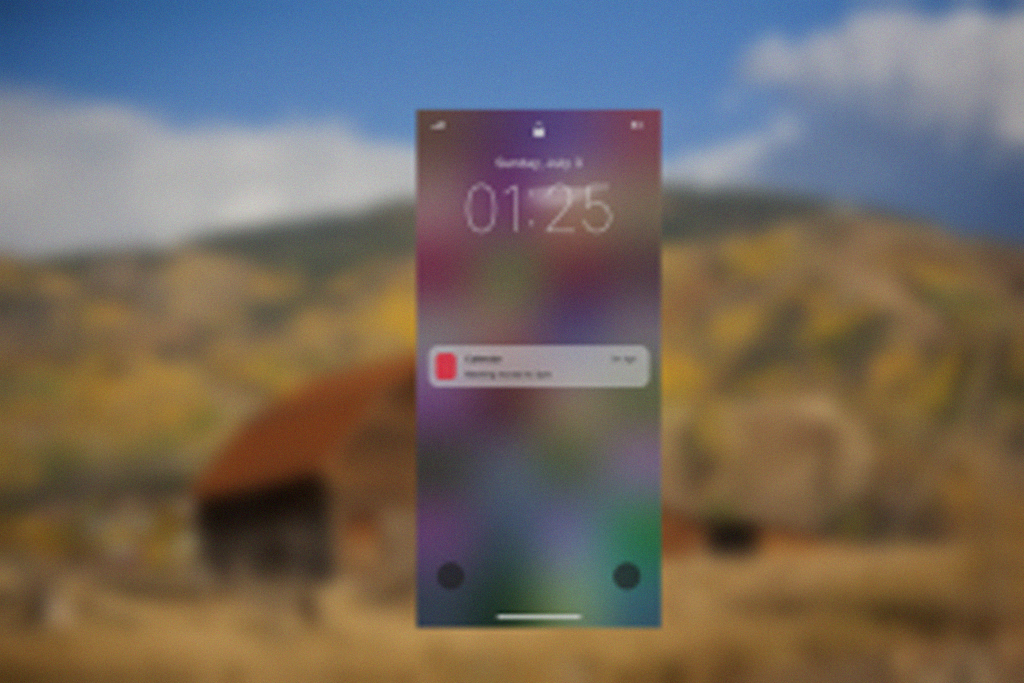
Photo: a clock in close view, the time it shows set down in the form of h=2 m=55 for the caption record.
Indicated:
h=1 m=25
